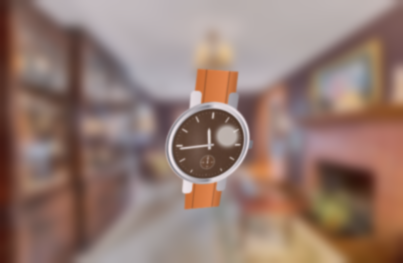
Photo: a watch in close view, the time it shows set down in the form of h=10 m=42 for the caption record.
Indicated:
h=11 m=44
